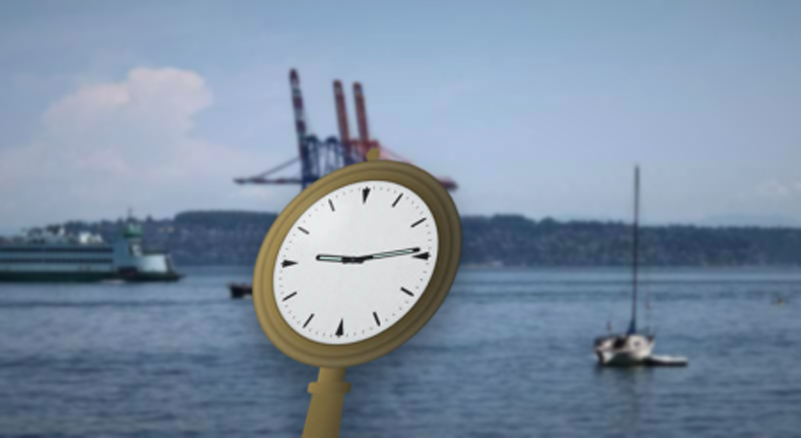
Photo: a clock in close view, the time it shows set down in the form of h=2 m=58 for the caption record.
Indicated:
h=9 m=14
